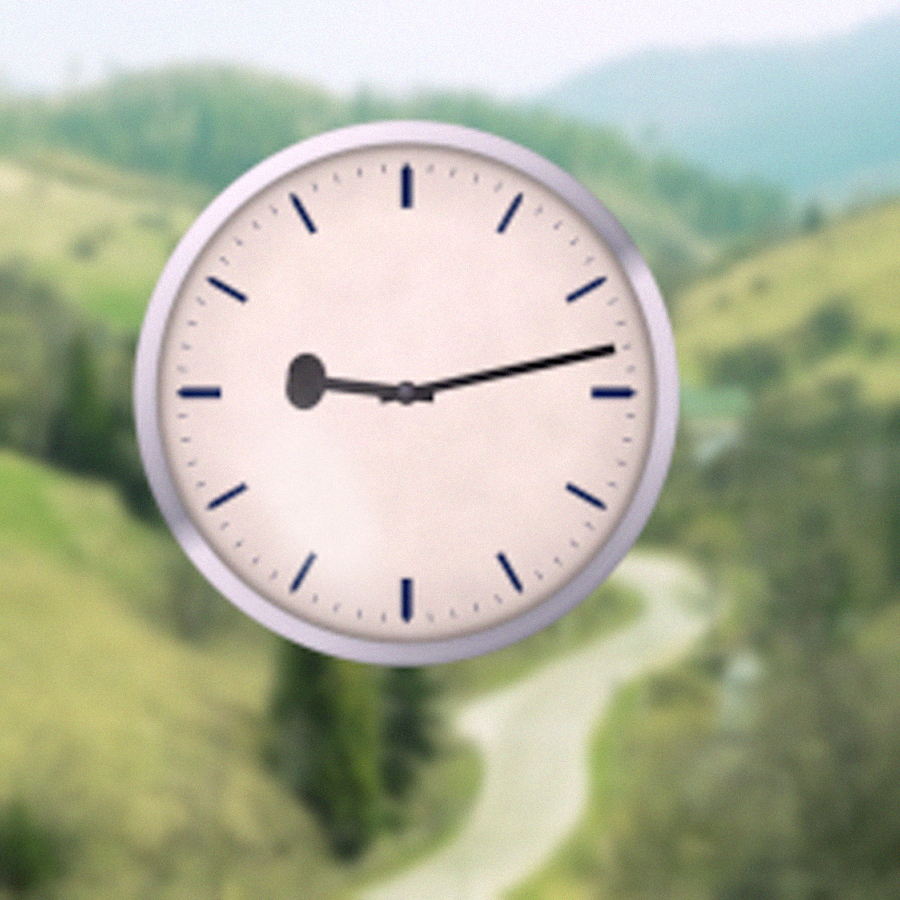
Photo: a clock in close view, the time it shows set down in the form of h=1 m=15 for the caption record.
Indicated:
h=9 m=13
